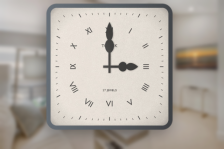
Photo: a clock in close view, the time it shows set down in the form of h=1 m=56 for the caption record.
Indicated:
h=3 m=0
